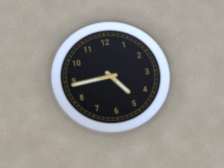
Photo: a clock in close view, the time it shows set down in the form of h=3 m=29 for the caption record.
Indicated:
h=4 m=44
